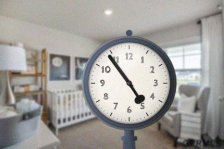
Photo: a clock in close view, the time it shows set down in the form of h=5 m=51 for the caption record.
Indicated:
h=4 m=54
